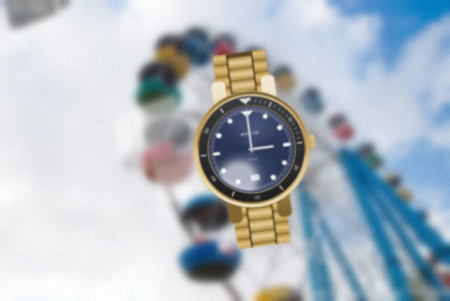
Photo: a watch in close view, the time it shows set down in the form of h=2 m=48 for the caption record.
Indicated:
h=3 m=0
